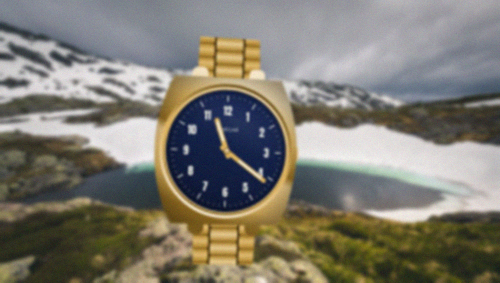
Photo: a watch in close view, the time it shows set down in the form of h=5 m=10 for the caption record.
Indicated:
h=11 m=21
